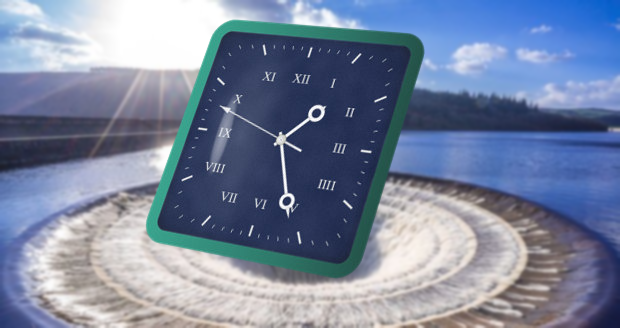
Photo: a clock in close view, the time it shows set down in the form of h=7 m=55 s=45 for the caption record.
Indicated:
h=1 m=25 s=48
